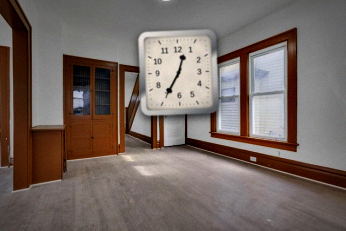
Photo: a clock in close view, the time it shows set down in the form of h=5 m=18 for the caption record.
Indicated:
h=12 m=35
